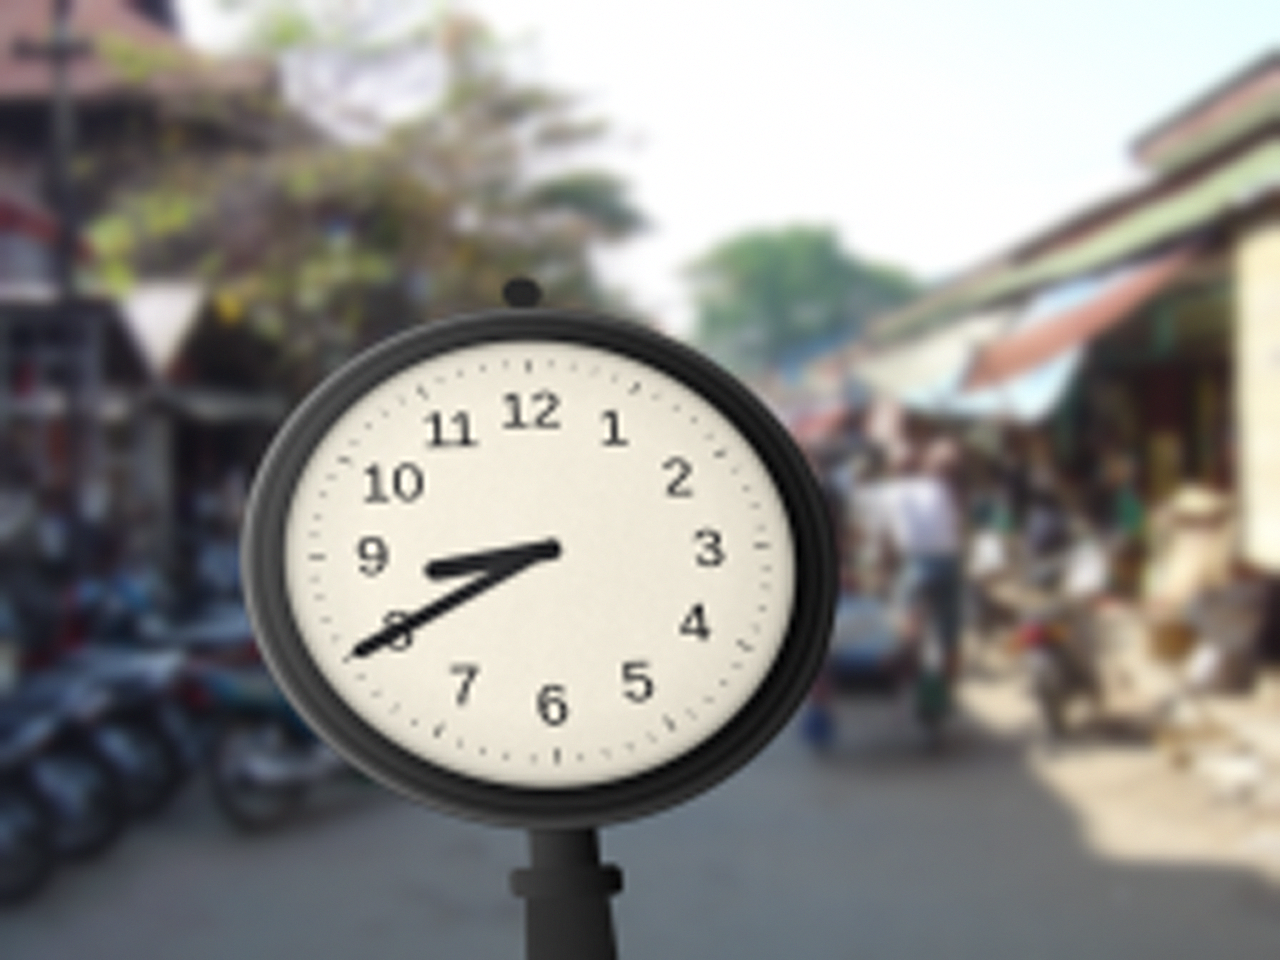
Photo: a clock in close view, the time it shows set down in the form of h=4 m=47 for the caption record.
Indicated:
h=8 m=40
